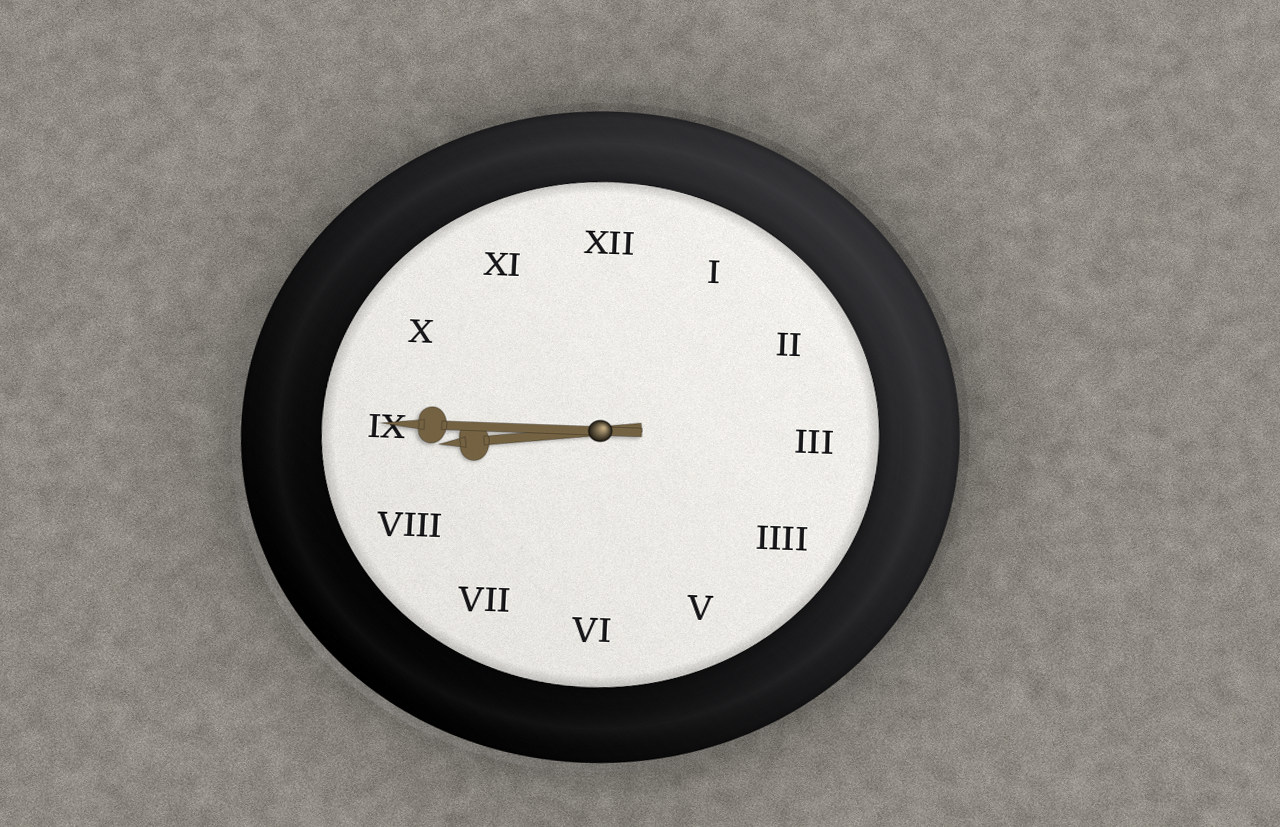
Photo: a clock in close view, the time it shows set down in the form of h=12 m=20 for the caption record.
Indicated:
h=8 m=45
